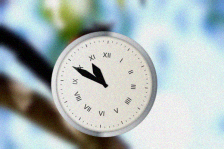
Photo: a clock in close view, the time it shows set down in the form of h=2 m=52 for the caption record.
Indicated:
h=10 m=49
